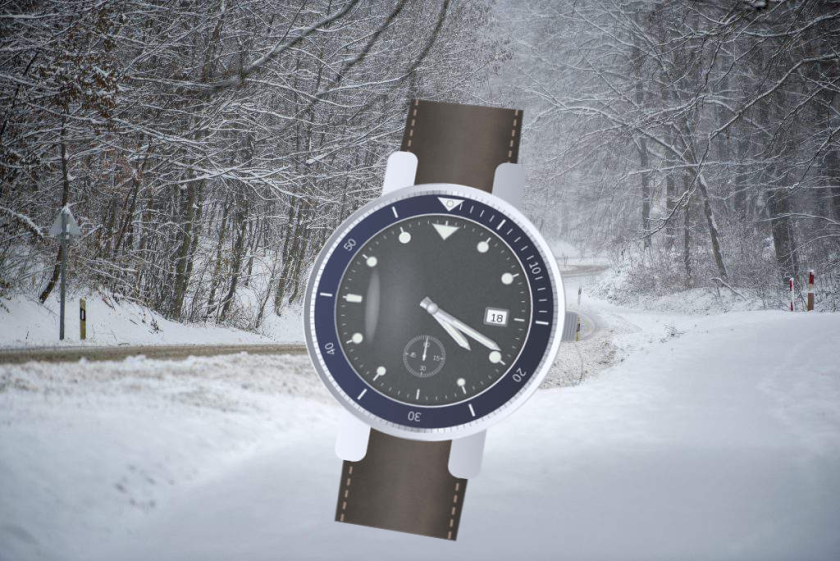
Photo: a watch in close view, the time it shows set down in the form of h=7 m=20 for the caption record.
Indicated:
h=4 m=19
